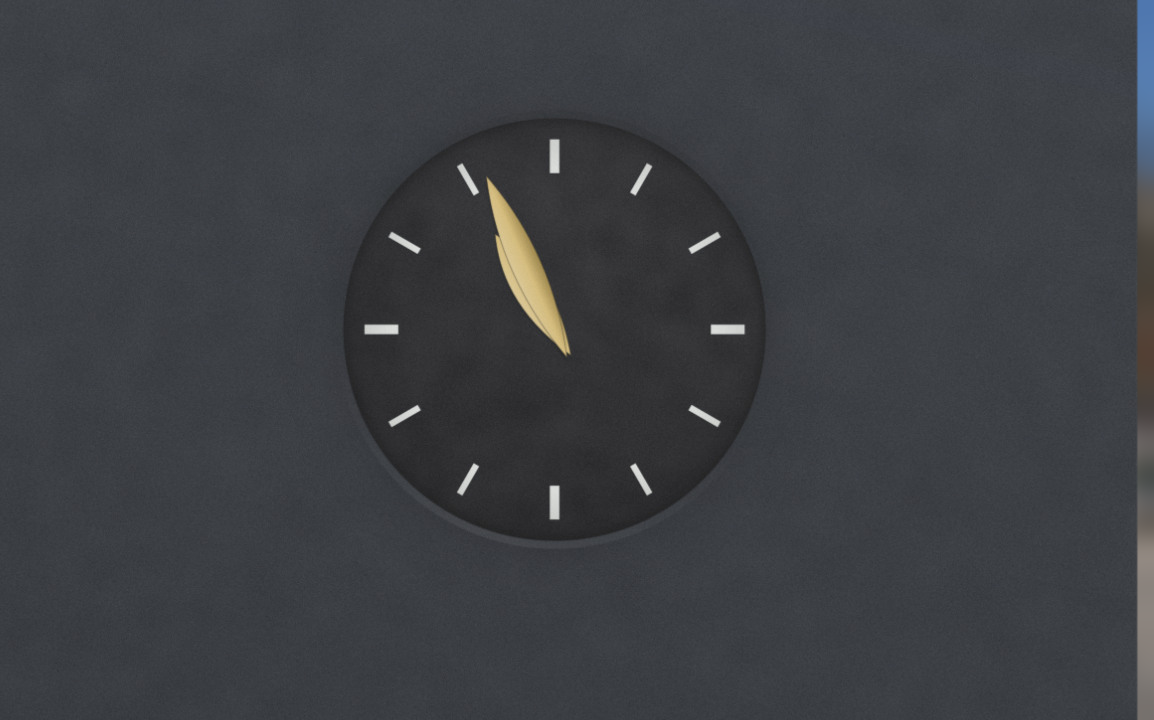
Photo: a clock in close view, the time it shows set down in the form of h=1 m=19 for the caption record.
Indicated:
h=10 m=56
